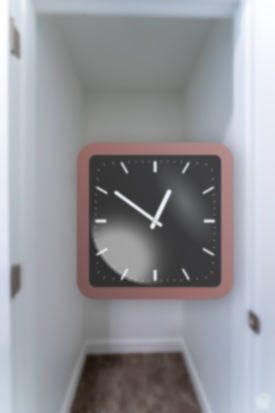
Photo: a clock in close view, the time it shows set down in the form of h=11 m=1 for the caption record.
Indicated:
h=12 m=51
